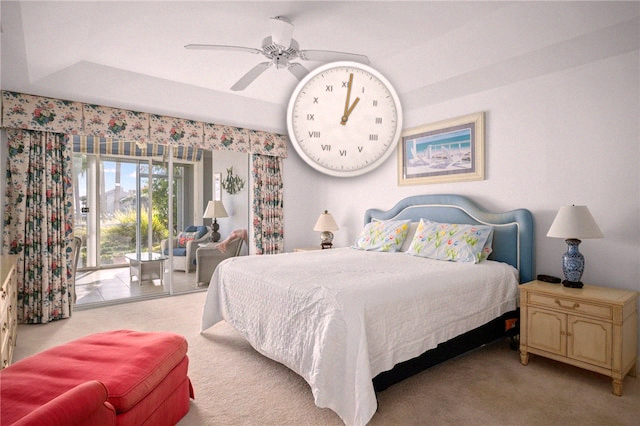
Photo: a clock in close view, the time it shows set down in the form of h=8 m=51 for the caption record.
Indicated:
h=1 m=1
